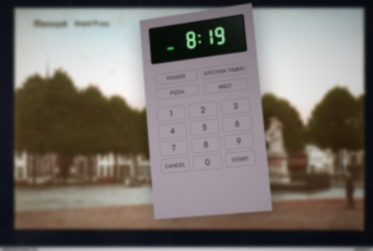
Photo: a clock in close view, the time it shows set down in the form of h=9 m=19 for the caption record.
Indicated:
h=8 m=19
